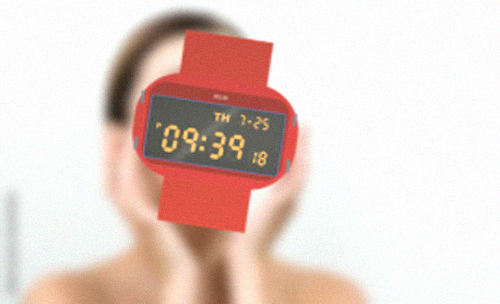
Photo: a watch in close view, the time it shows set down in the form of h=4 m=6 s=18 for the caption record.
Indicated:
h=9 m=39 s=18
